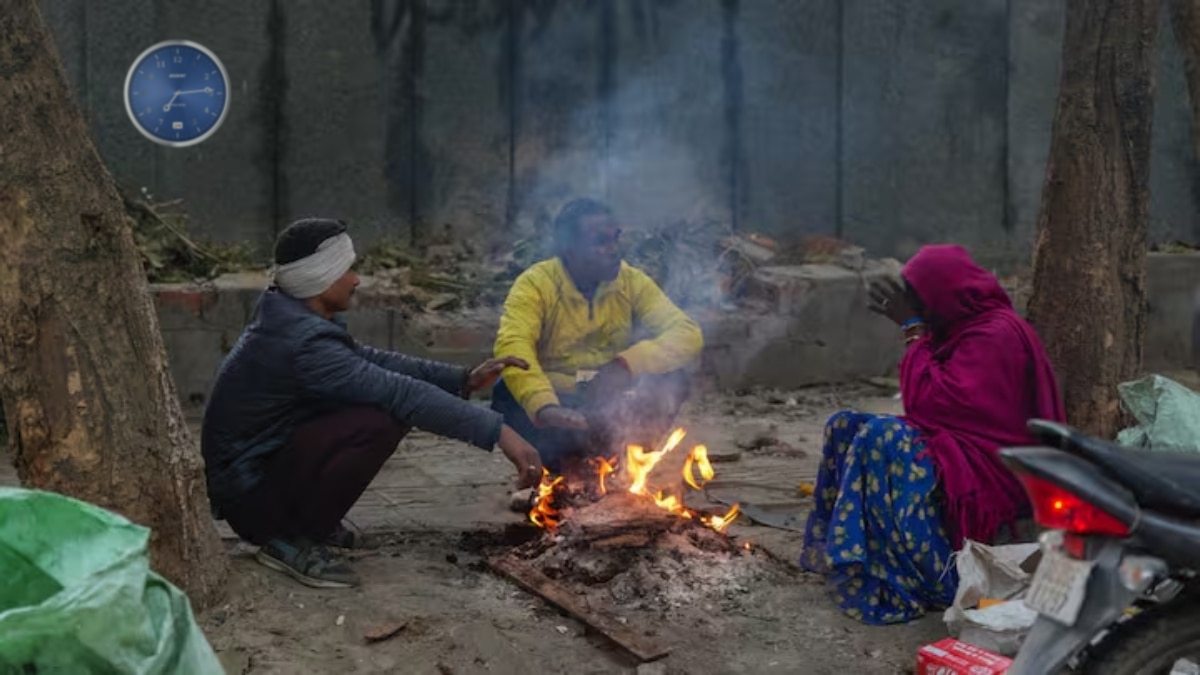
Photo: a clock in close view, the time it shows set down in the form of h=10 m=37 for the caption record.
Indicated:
h=7 m=14
